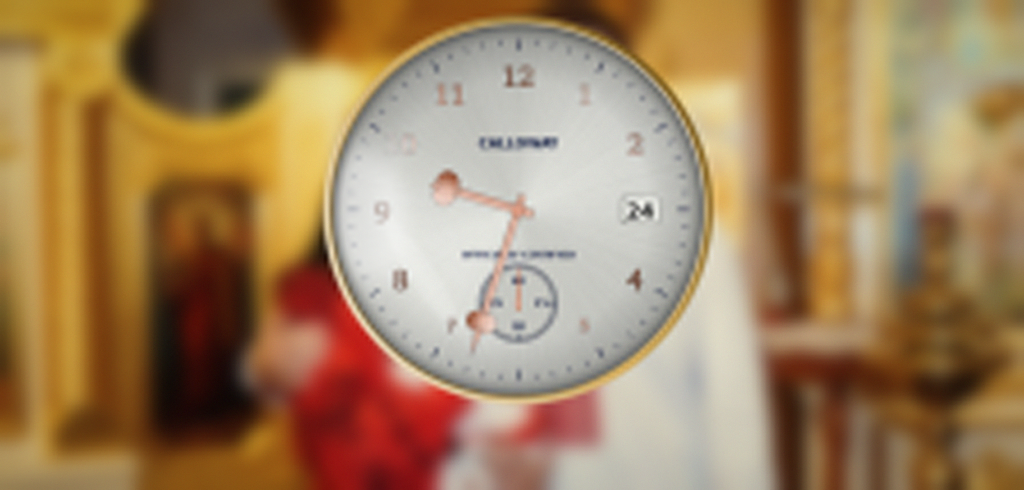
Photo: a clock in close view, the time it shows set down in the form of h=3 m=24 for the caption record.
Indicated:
h=9 m=33
